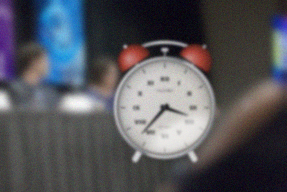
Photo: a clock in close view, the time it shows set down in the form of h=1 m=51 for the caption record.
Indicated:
h=3 m=37
